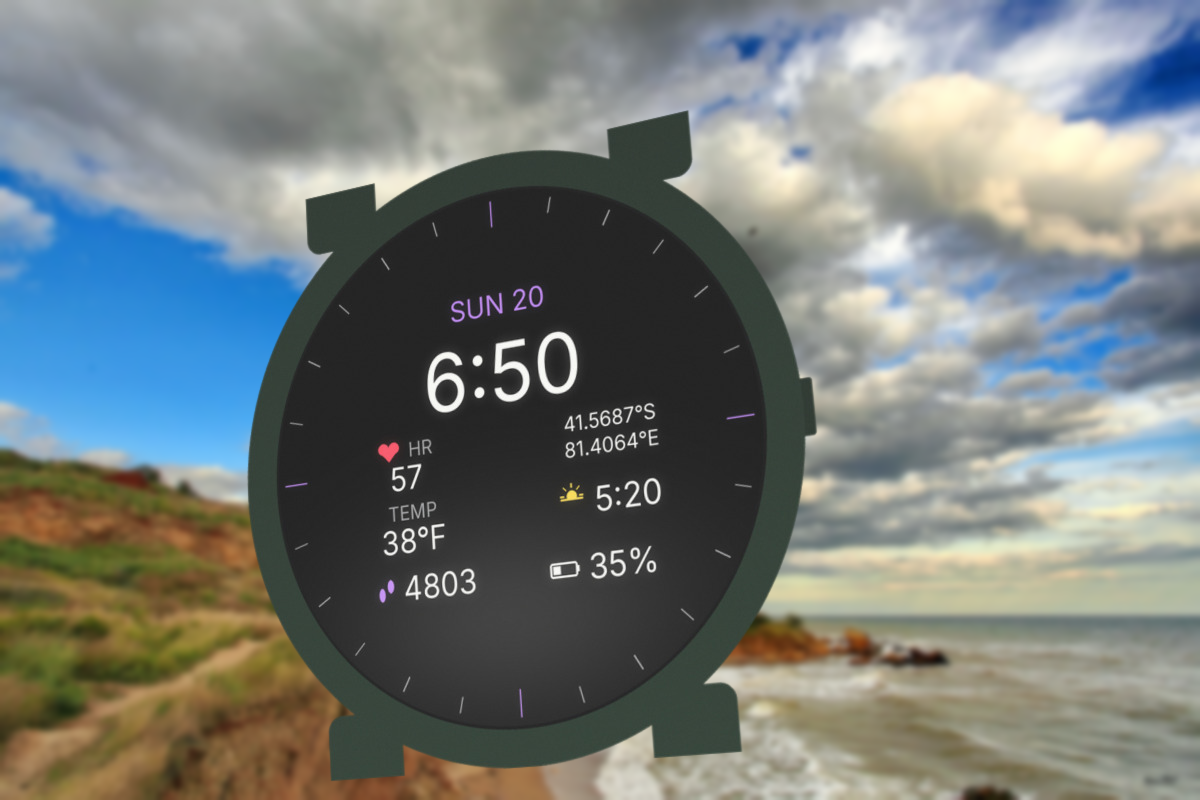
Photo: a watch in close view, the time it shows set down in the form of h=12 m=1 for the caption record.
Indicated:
h=6 m=50
